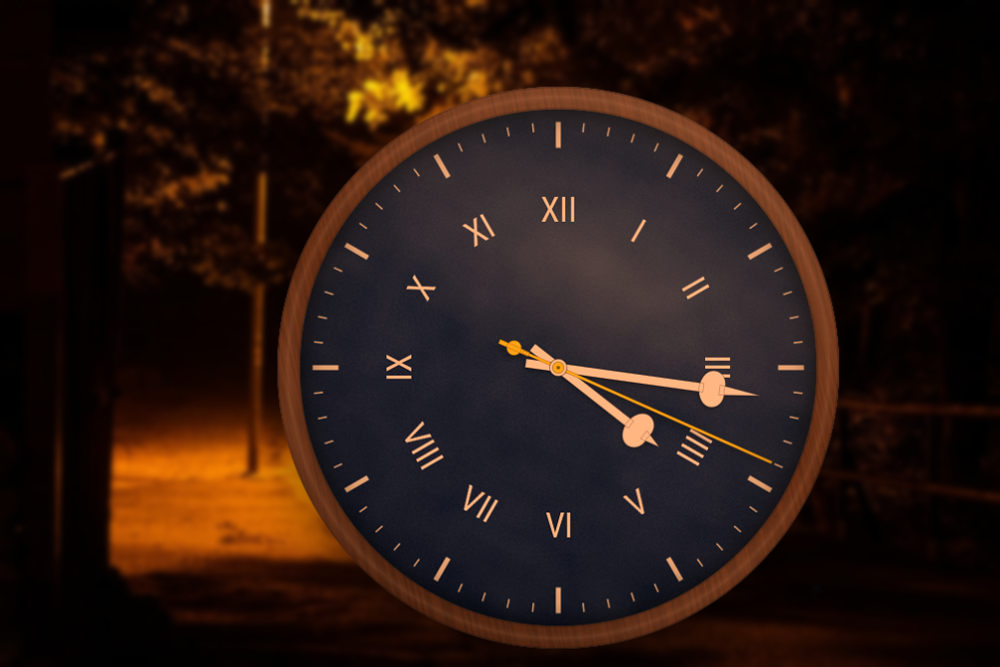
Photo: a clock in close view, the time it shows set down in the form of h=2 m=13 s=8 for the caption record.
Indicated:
h=4 m=16 s=19
